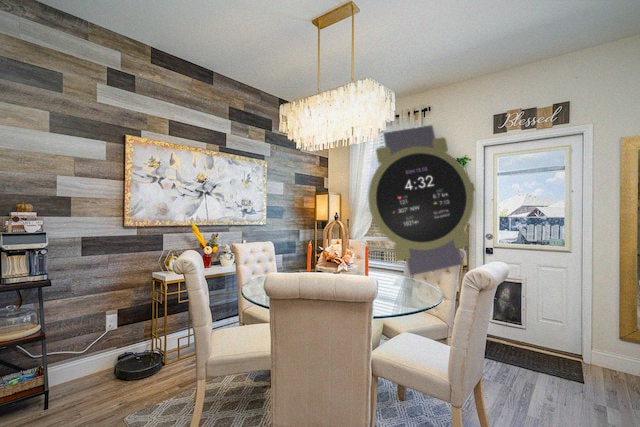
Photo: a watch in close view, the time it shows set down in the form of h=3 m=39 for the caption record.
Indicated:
h=4 m=32
